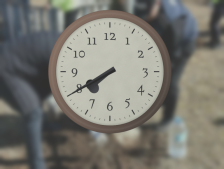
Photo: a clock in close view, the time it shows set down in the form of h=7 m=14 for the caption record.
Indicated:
h=7 m=40
